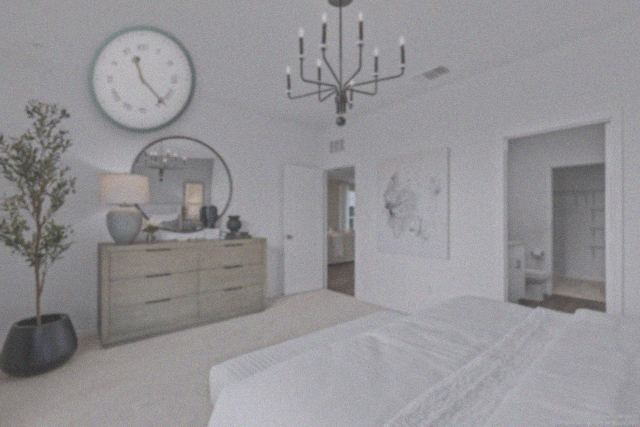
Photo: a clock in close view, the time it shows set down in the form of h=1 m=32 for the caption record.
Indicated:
h=11 m=23
